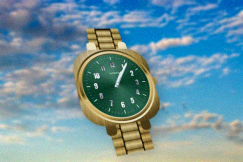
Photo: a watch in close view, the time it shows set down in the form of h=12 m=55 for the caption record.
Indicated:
h=1 m=6
